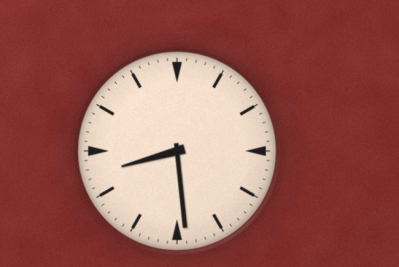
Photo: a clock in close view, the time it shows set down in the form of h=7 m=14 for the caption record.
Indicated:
h=8 m=29
